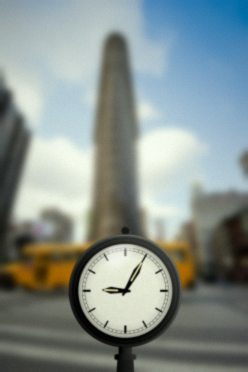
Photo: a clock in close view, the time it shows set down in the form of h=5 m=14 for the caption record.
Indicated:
h=9 m=5
